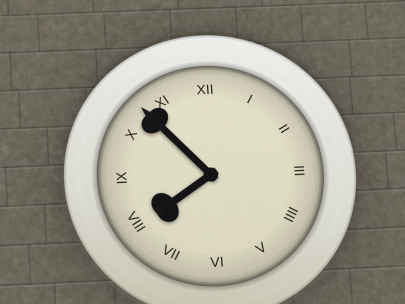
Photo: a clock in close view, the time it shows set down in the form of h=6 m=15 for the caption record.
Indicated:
h=7 m=53
